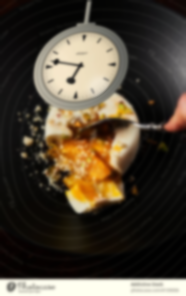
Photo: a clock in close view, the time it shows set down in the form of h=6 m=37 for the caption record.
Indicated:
h=6 m=47
